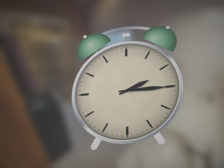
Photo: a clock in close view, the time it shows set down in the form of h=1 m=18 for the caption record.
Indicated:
h=2 m=15
